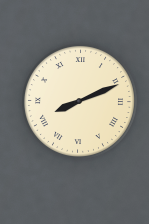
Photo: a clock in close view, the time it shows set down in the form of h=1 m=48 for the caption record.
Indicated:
h=8 m=11
